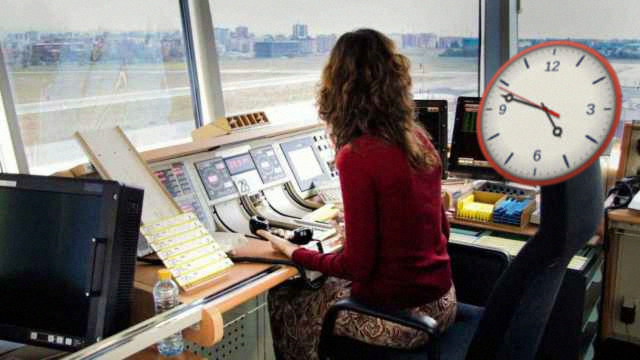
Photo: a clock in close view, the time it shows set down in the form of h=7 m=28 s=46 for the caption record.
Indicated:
h=4 m=47 s=49
